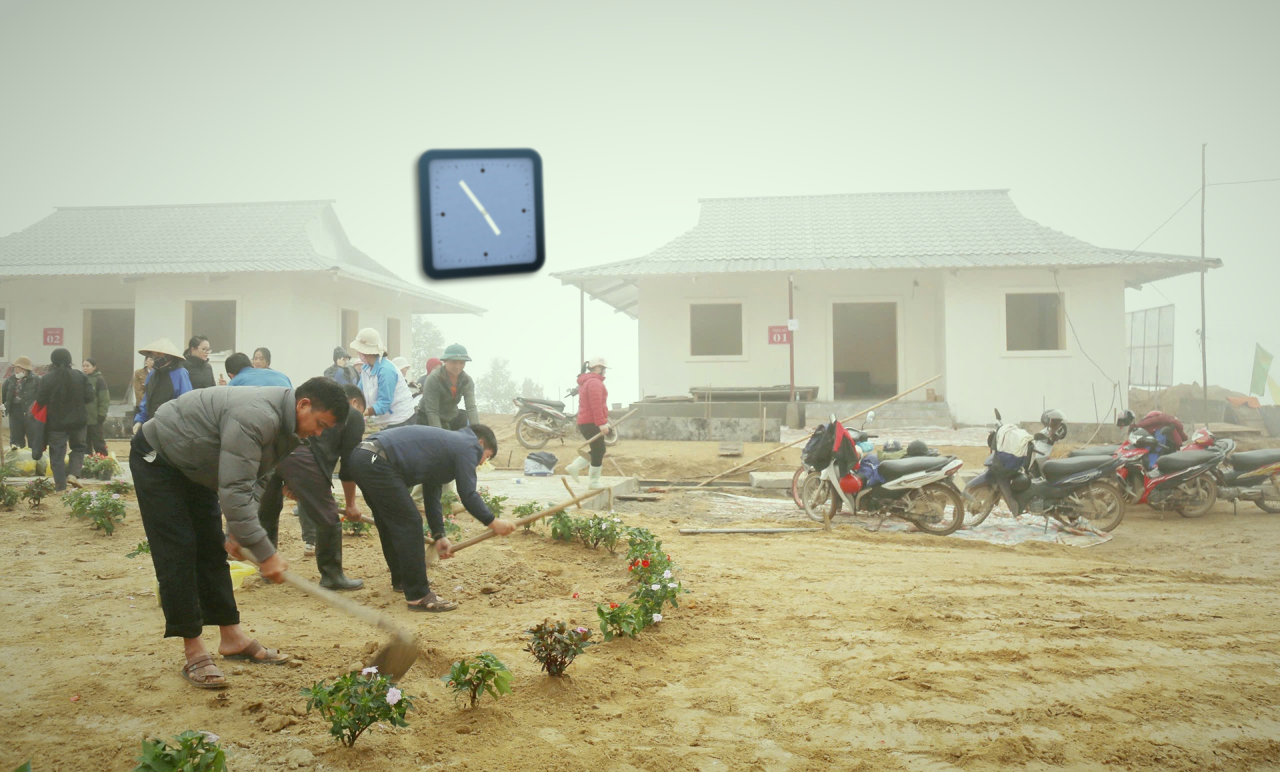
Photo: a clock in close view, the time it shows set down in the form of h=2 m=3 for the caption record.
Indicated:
h=4 m=54
